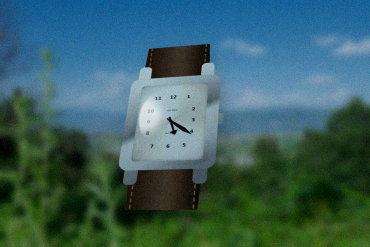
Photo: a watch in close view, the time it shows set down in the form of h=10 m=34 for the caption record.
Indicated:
h=5 m=21
